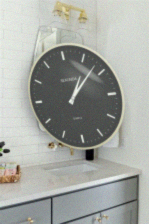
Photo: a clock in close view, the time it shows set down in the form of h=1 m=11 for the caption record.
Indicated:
h=1 m=8
